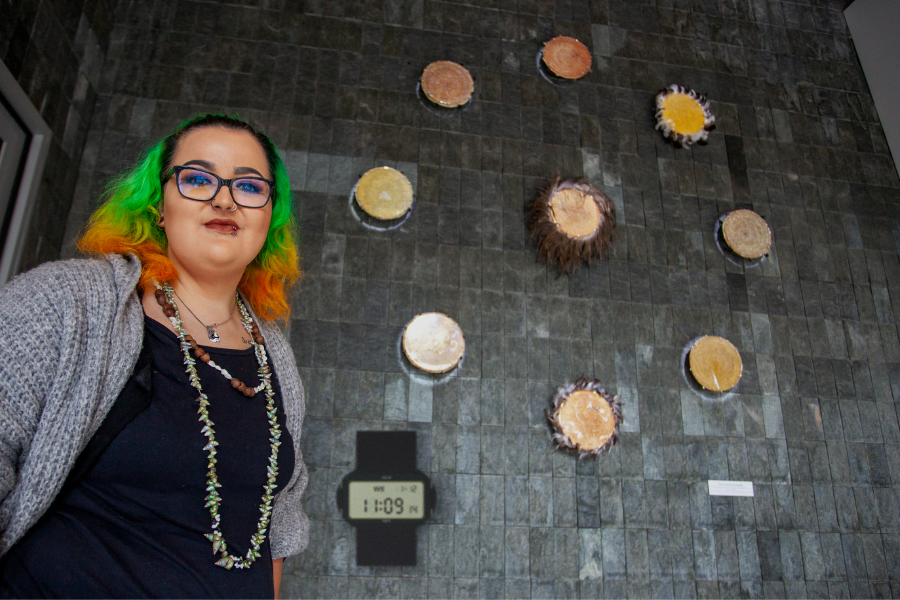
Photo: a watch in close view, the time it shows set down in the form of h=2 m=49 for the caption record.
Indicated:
h=11 m=9
